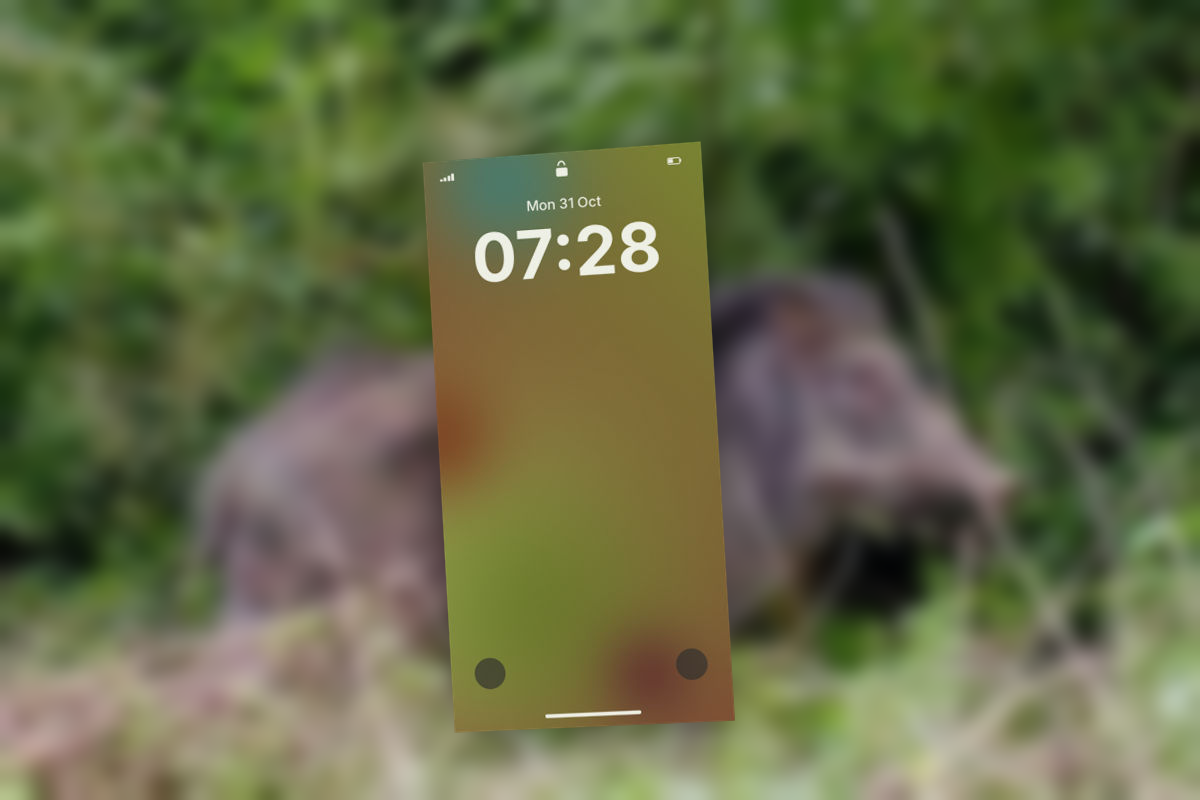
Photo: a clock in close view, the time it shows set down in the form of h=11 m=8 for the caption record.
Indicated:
h=7 m=28
